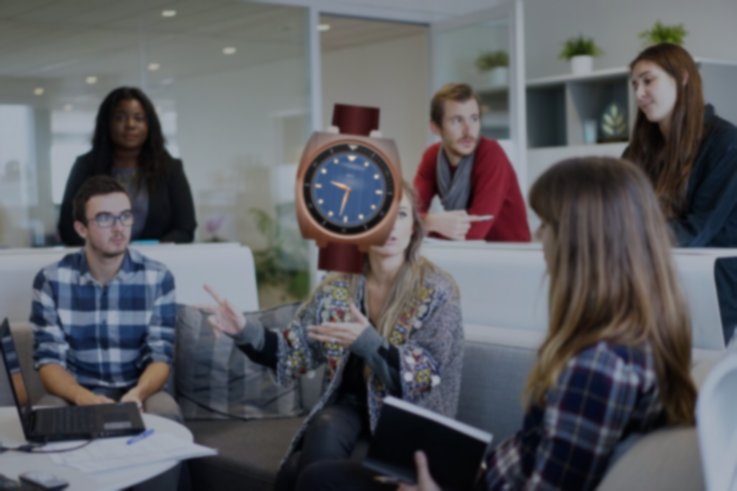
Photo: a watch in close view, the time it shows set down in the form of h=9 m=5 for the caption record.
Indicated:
h=9 m=32
